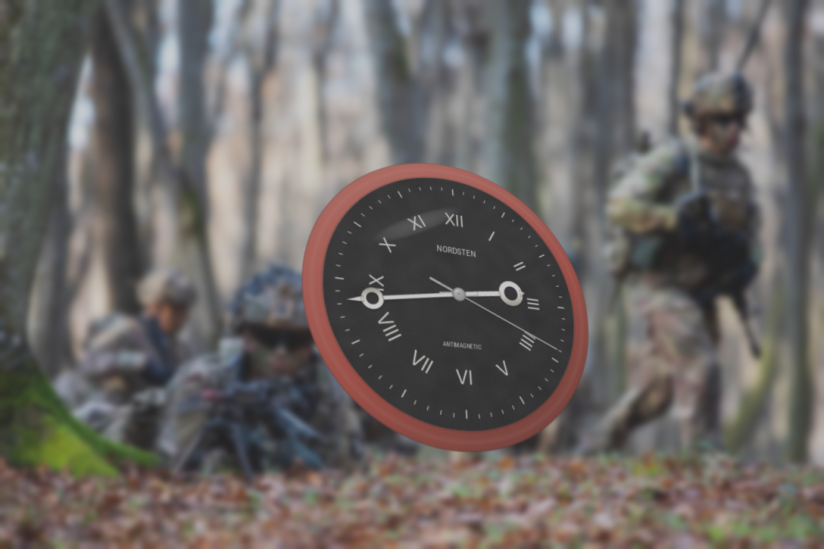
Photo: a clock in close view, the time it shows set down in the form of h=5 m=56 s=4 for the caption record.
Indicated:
h=2 m=43 s=19
